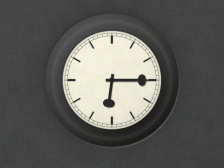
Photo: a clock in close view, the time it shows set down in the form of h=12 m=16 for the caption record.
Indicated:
h=6 m=15
